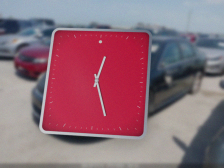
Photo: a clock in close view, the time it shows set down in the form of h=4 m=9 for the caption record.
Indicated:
h=12 m=27
